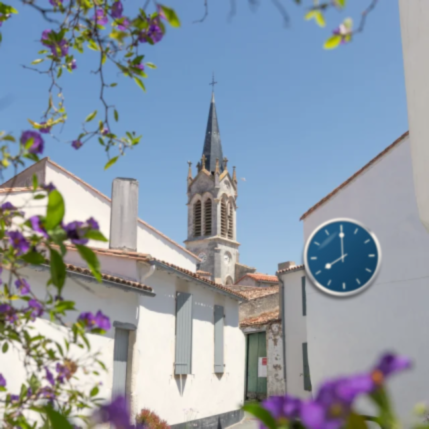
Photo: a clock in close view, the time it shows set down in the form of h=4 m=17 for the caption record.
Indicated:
h=8 m=0
